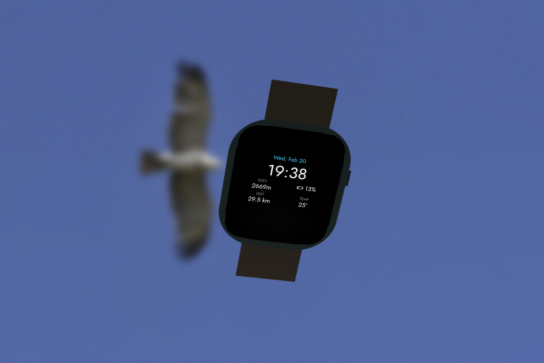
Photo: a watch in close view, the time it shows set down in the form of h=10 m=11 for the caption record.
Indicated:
h=19 m=38
